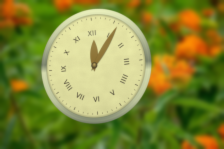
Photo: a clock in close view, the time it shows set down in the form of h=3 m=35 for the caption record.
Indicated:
h=12 m=6
